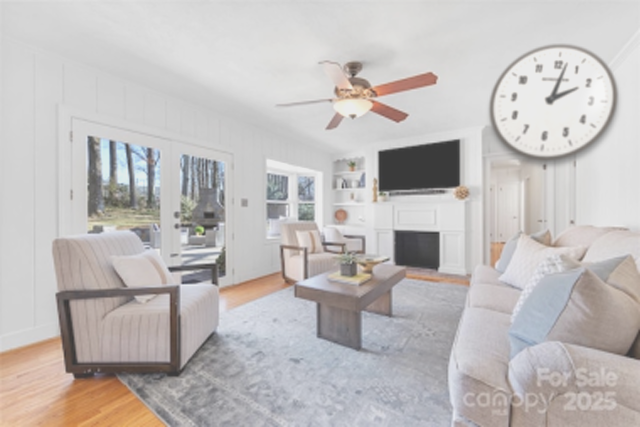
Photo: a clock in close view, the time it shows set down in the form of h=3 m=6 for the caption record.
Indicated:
h=2 m=2
